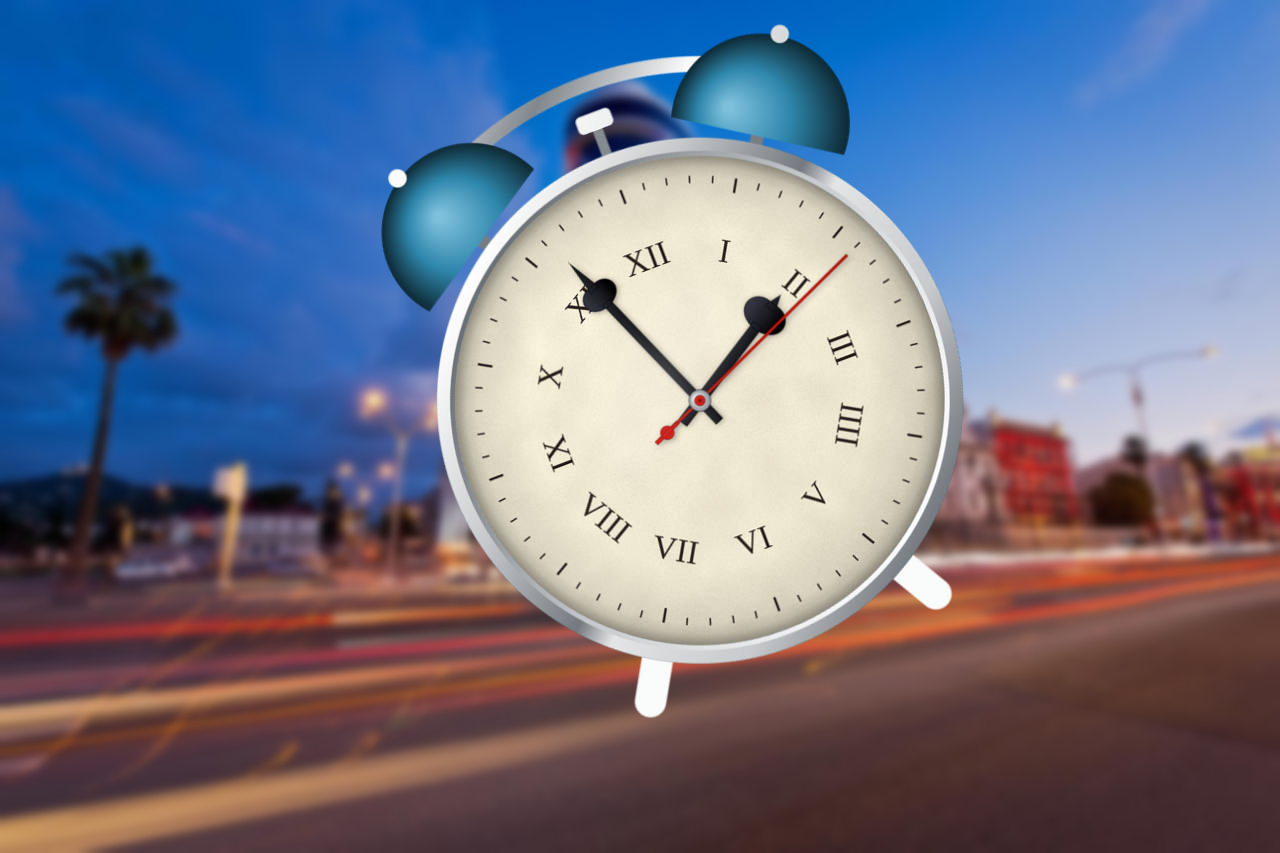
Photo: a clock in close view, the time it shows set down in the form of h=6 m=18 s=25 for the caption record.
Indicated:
h=1 m=56 s=11
